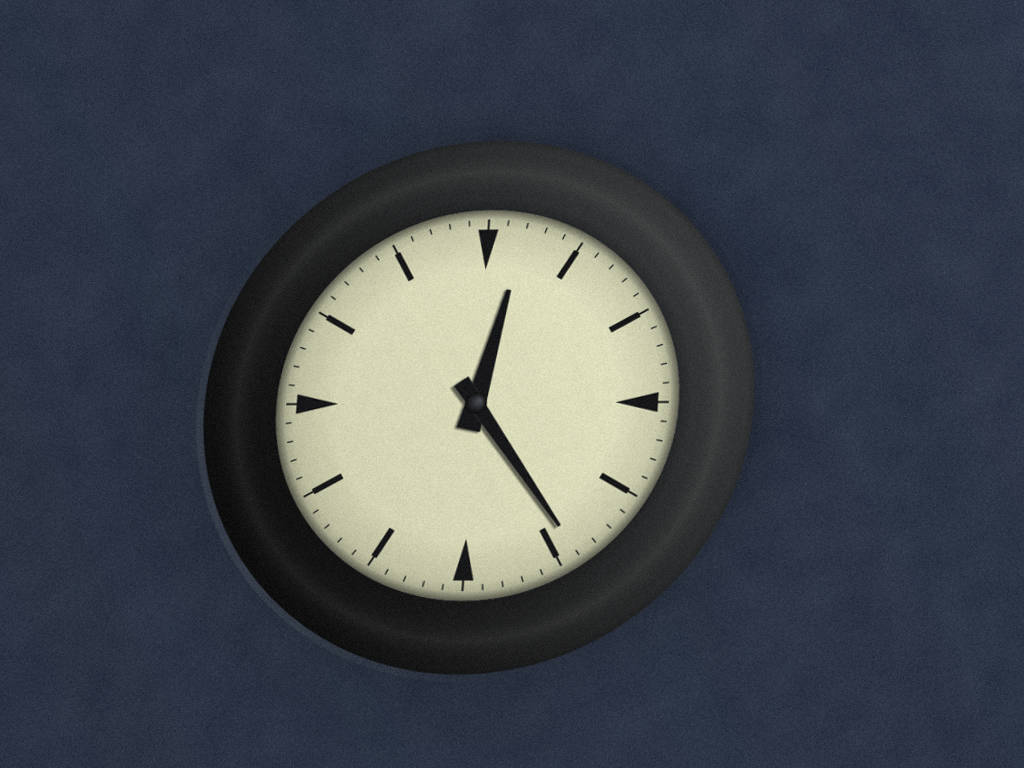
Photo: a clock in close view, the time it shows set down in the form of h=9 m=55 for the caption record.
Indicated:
h=12 m=24
